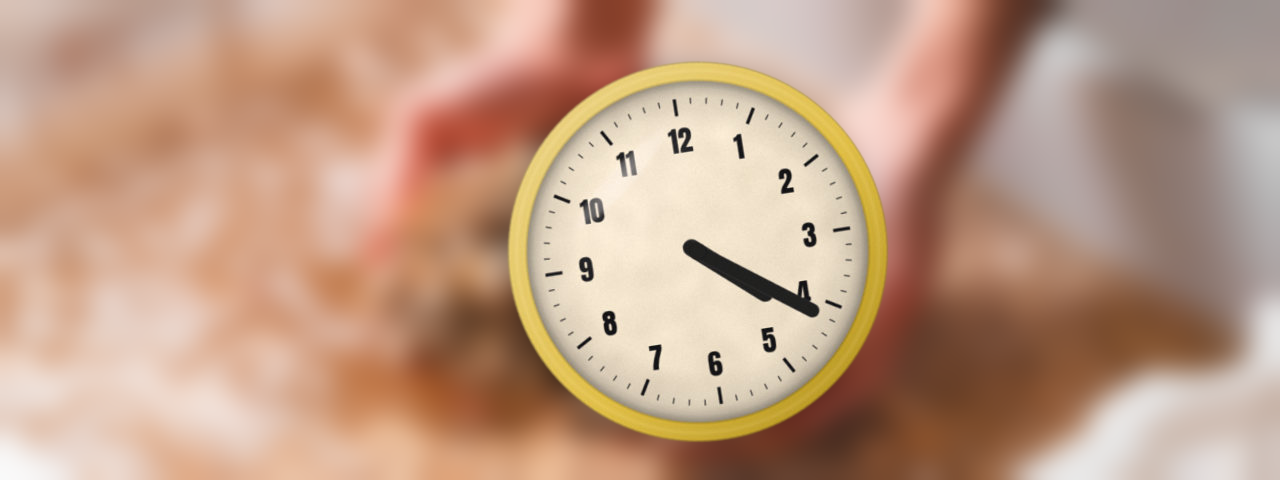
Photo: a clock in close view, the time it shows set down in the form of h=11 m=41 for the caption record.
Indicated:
h=4 m=21
